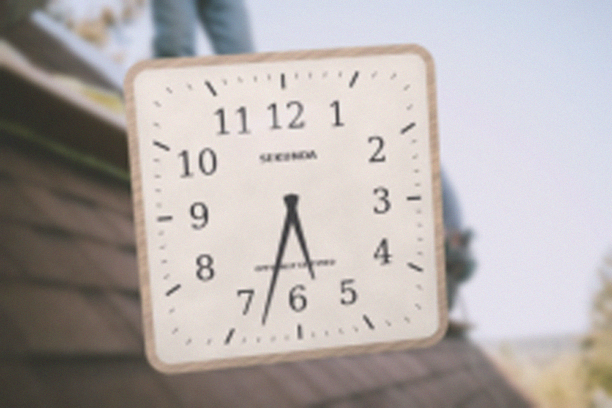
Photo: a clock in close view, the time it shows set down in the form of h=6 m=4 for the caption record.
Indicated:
h=5 m=33
